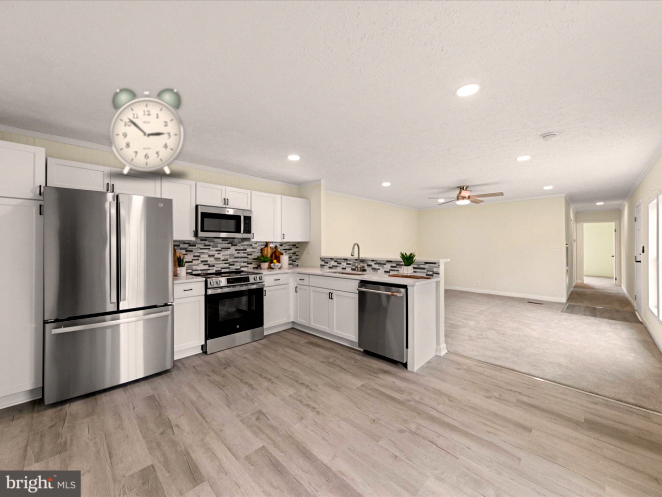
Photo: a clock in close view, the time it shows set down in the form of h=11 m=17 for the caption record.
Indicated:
h=2 m=52
